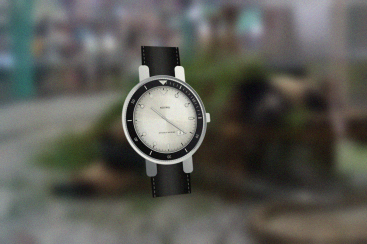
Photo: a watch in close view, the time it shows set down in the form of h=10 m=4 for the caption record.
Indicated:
h=10 m=21
